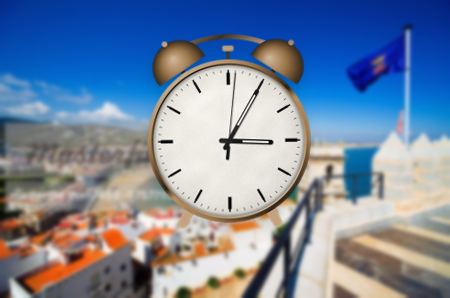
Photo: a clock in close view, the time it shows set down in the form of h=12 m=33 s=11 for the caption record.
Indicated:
h=3 m=5 s=1
